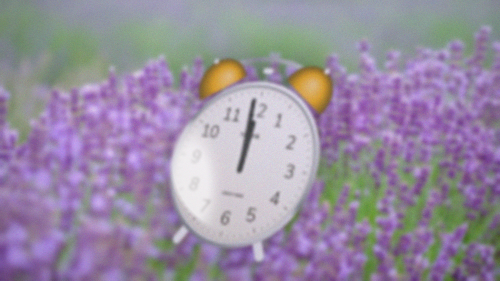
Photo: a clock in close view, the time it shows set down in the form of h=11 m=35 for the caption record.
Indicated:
h=11 m=59
